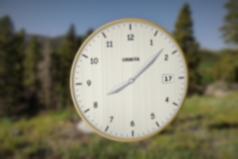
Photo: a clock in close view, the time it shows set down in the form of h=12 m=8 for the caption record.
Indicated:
h=8 m=8
